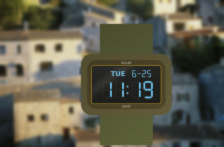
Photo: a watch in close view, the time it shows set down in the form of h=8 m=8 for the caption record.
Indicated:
h=11 m=19
